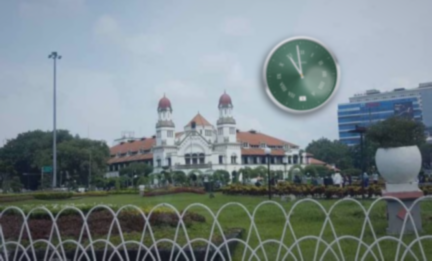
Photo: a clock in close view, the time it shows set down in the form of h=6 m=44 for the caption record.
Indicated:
h=10 m=59
